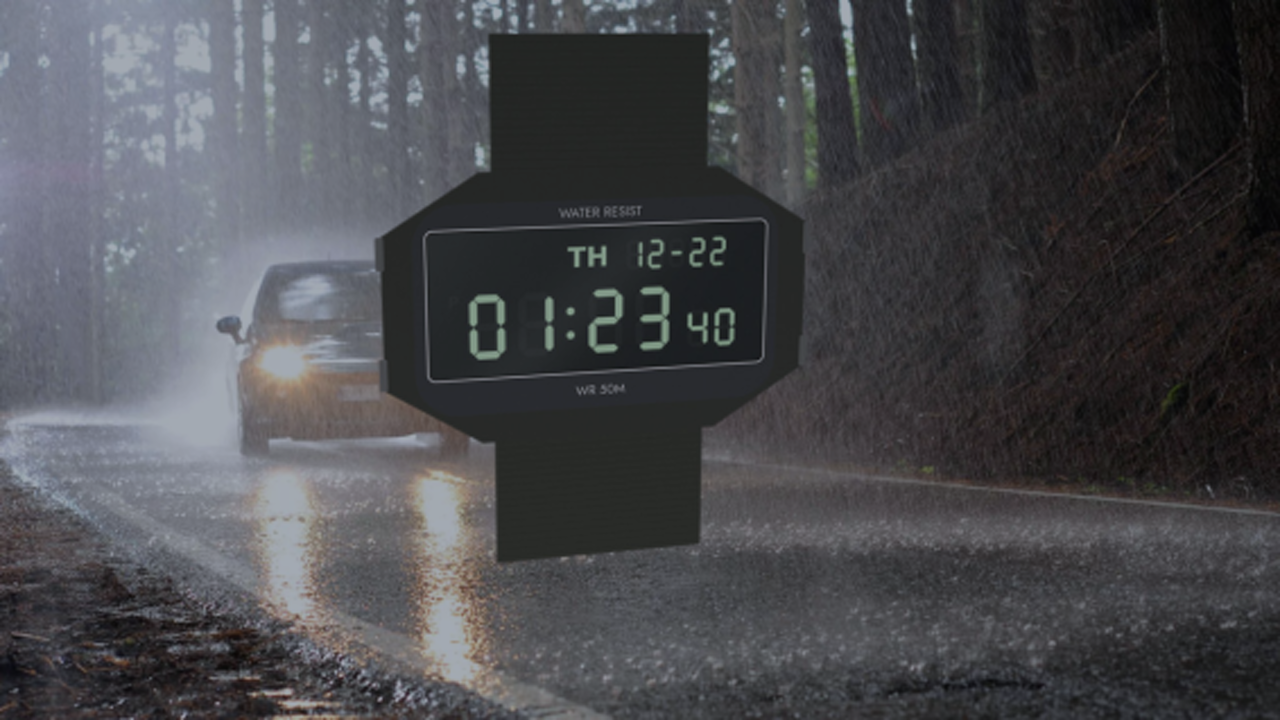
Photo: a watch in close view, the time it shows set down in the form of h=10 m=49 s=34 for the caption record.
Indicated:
h=1 m=23 s=40
